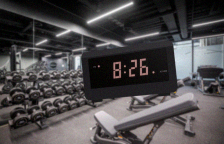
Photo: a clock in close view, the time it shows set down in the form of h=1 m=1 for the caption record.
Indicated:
h=8 m=26
